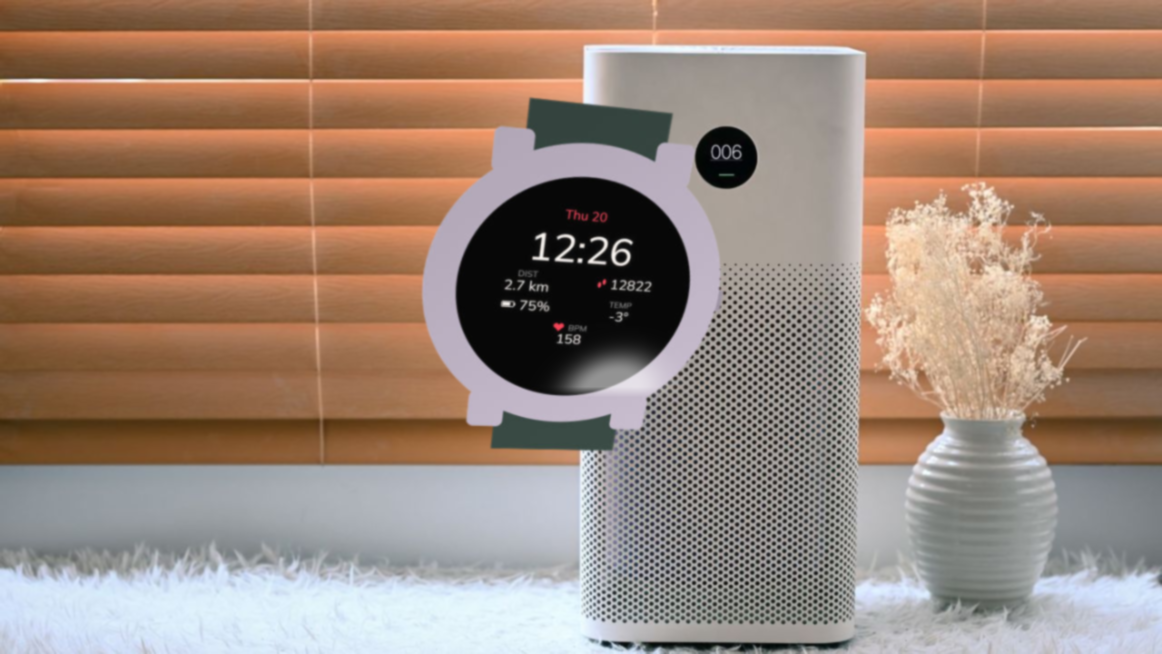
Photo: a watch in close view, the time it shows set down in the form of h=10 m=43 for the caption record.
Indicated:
h=12 m=26
